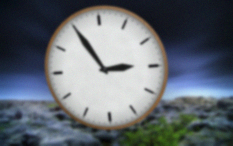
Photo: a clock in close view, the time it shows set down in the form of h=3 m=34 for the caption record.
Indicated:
h=2 m=55
